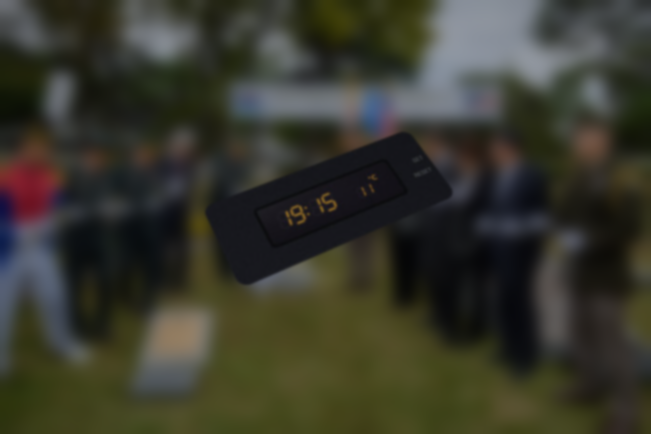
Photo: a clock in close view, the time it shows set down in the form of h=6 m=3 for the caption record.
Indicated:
h=19 m=15
